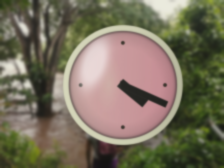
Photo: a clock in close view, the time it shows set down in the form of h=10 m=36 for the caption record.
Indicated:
h=4 m=19
